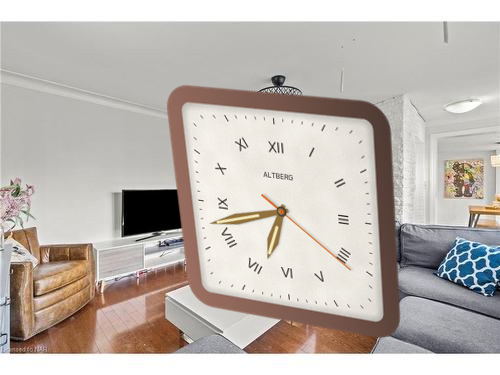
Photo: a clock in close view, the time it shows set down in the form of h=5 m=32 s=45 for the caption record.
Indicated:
h=6 m=42 s=21
